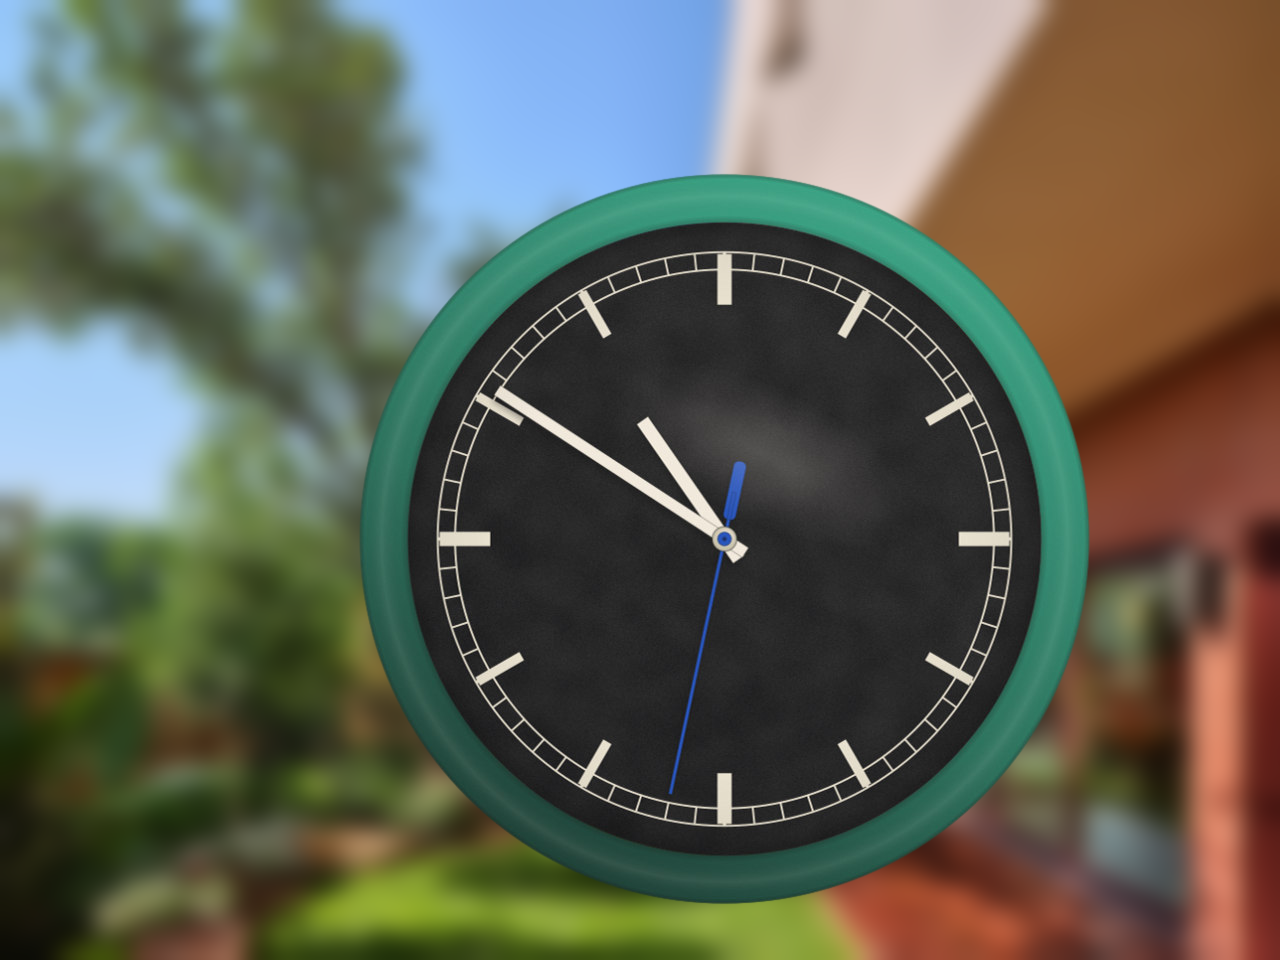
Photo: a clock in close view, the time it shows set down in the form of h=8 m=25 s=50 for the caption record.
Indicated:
h=10 m=50 s=32
